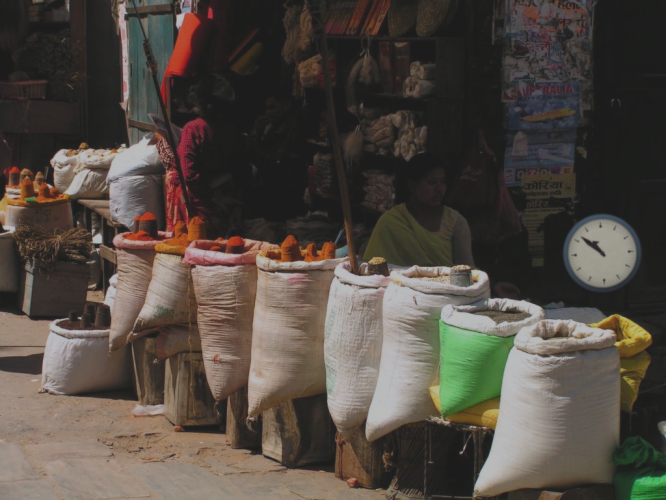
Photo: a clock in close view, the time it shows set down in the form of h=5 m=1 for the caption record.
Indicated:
h=10 m=52
